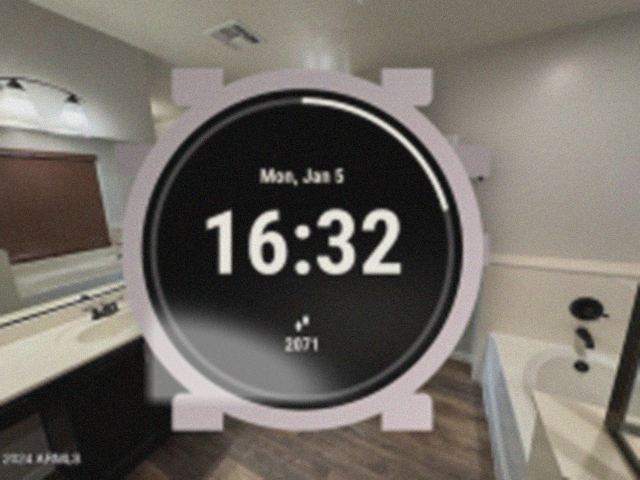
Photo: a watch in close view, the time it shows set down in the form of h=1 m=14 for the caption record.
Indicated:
h=16 m=32
